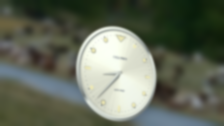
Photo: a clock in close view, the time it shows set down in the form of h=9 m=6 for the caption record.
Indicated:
h=8 m=37
